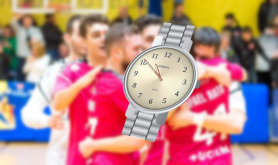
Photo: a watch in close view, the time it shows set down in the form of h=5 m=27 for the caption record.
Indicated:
h=10 m=51
